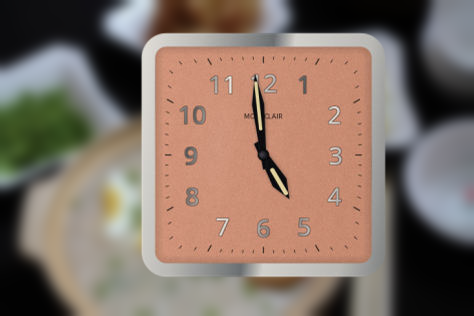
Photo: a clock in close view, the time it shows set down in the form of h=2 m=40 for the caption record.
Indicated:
h=4 m=59
